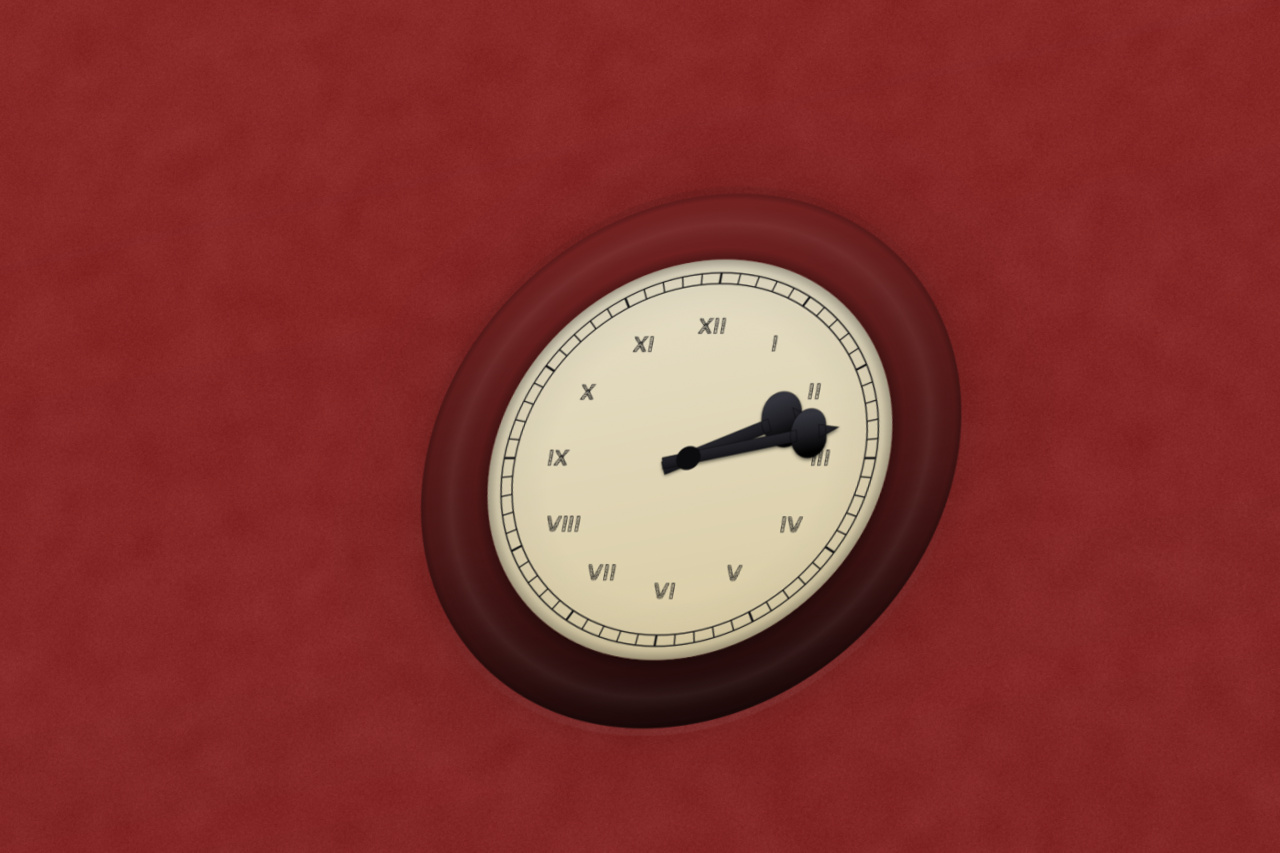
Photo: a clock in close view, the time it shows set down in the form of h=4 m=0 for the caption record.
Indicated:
h=2 m=13
